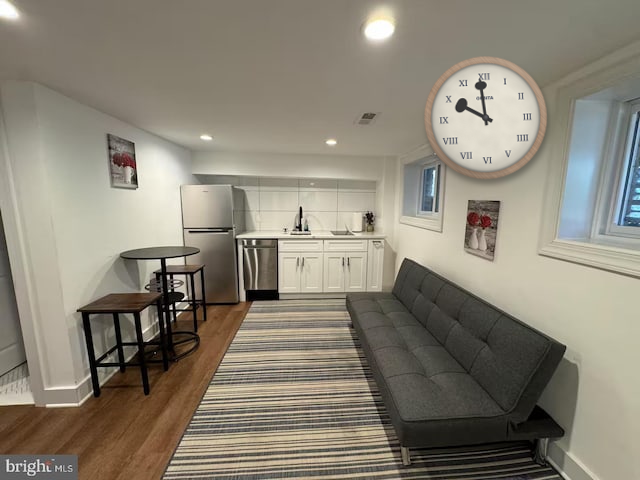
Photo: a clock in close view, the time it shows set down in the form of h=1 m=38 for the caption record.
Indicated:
h=9 m=59
